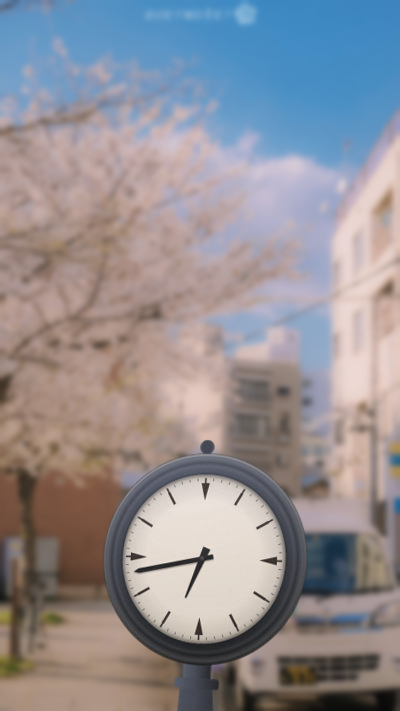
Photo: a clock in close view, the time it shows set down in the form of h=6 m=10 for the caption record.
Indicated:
h=6 m=43
